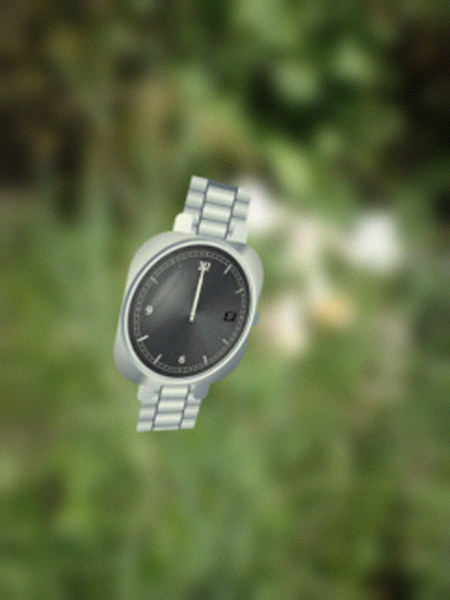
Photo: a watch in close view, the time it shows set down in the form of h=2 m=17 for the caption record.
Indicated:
h=12 m=0
